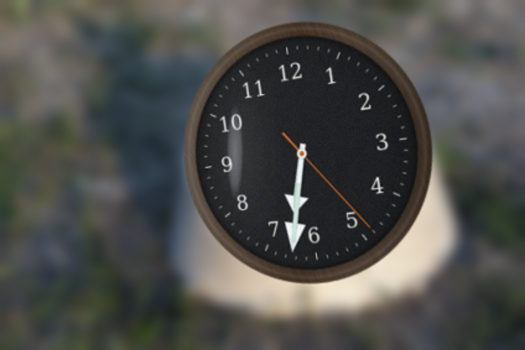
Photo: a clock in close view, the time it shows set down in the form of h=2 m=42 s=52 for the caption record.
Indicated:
h=6 m=32 s=24
